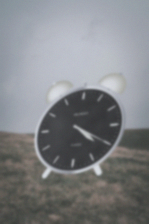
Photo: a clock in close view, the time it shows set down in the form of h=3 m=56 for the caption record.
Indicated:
h=4 m=20
